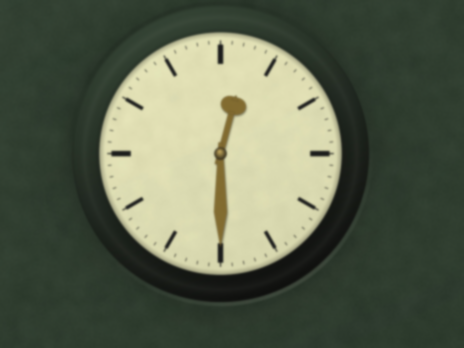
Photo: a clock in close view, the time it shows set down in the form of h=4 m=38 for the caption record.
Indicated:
h=12 m=30
